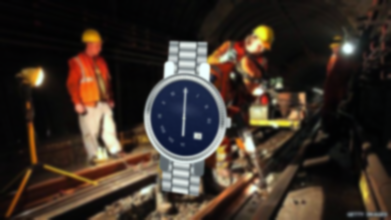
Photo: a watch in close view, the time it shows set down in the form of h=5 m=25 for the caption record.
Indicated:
h=6 m=0
